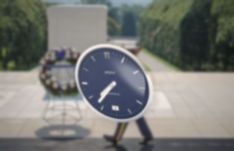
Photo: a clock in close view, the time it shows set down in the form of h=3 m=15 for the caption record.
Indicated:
h=7 m=37
